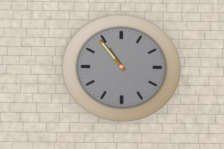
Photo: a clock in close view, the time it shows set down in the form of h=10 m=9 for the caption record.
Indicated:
h=10 m=54
